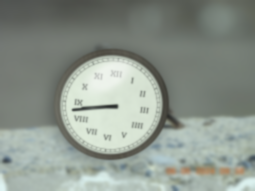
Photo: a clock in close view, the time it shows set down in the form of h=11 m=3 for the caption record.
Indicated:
h=8 m=43
